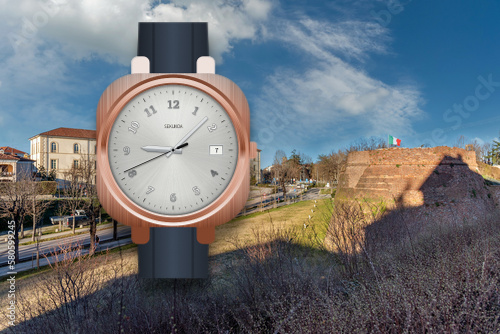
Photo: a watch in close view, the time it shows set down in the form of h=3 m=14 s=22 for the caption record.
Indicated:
h=9 m=7 s=41
